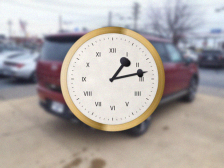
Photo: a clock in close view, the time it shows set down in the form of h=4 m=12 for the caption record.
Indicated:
h=1 m=13
